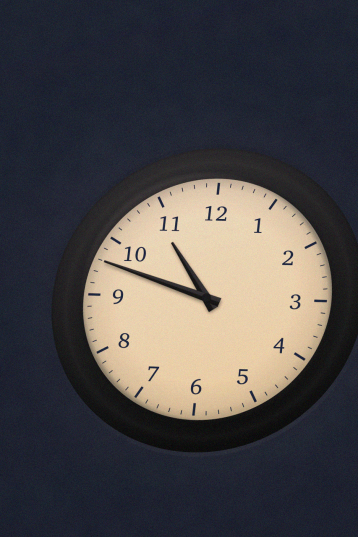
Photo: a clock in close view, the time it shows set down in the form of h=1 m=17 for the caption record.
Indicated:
h=10 m=48
